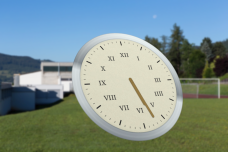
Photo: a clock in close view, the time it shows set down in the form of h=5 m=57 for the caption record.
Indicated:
h=5 m=27
